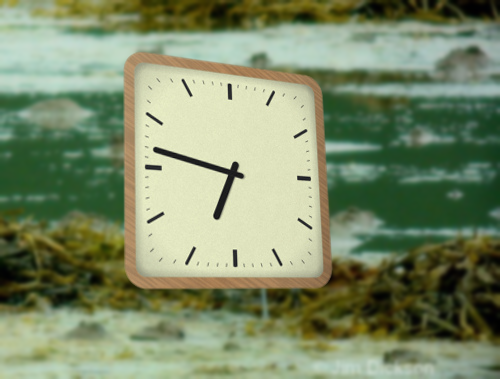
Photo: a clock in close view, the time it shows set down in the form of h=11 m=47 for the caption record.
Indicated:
h=6 m=47
